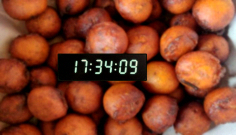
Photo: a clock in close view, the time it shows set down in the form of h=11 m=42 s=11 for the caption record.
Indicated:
h=17 m=34 s=9
